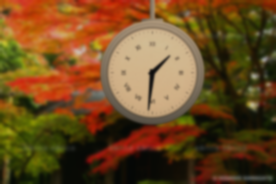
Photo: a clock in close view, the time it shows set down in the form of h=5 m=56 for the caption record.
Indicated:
h=1 m=31
